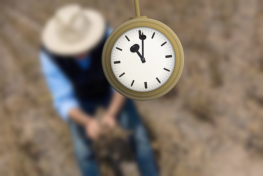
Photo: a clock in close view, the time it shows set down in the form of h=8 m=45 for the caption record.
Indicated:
h=11 m=1
